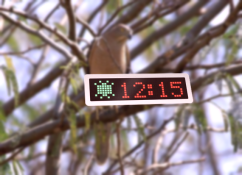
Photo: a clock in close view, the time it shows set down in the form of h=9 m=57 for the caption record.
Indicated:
h=12 m=15
